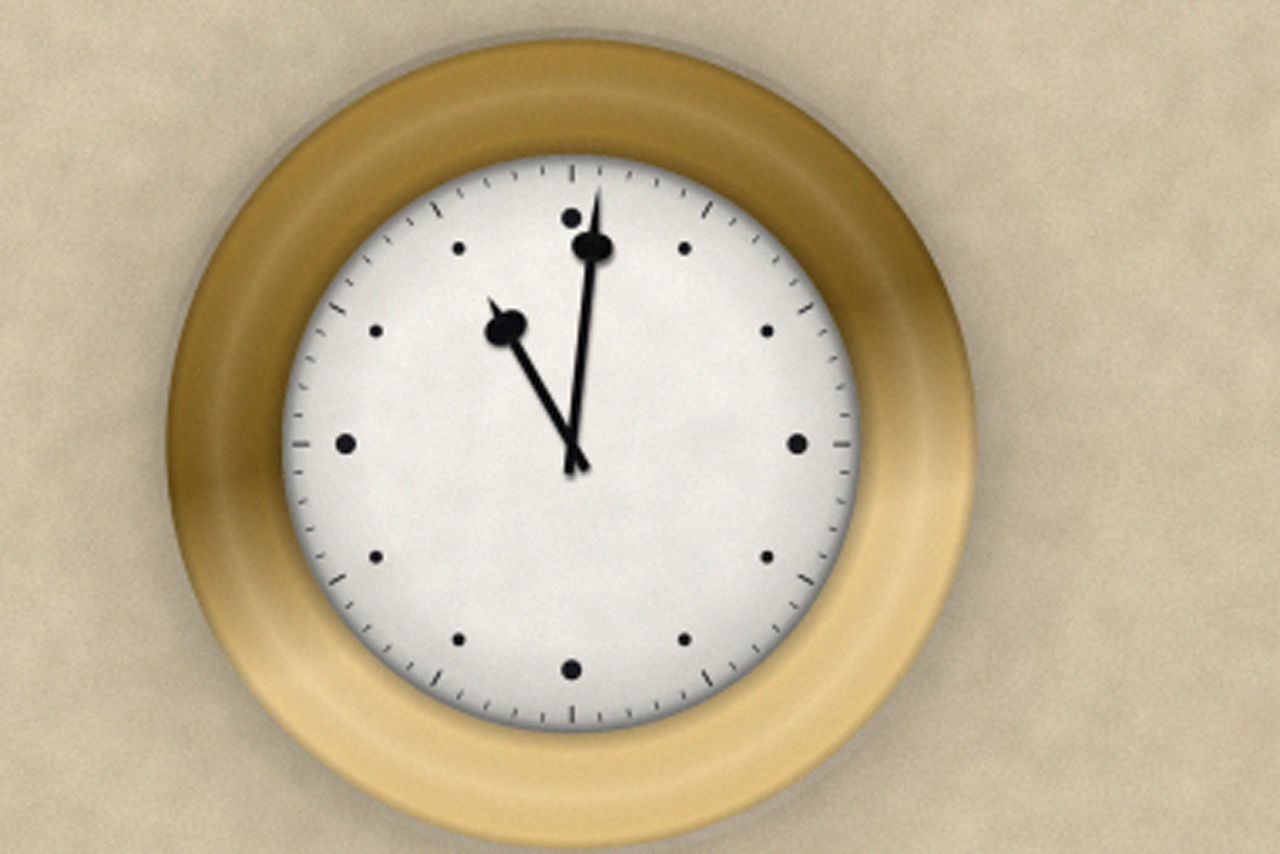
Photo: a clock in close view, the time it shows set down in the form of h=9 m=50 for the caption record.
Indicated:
h=11 m=1
